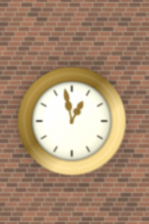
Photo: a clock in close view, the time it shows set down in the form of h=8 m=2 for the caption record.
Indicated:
h=12 m=58
